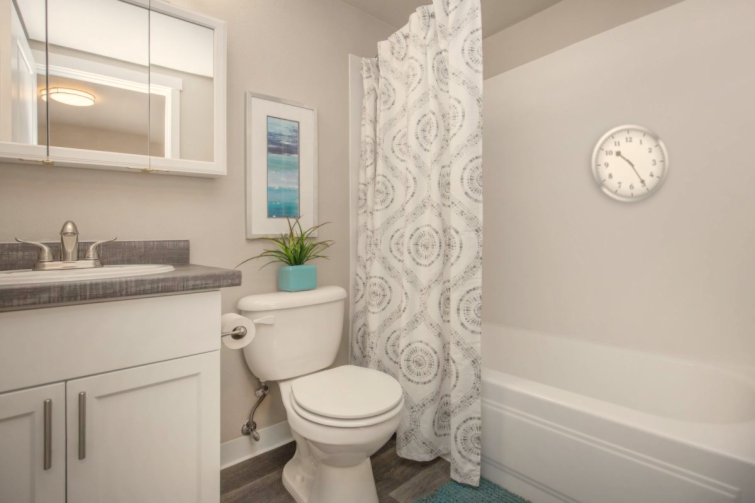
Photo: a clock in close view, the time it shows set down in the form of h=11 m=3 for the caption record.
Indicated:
h=10 m=25
